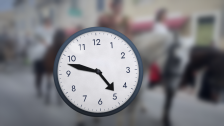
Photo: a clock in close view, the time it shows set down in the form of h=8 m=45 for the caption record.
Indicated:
h=4 m=48
